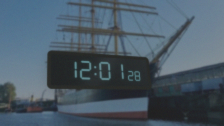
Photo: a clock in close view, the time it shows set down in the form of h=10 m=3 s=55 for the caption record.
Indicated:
h=12 m=1 s=28
